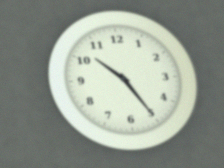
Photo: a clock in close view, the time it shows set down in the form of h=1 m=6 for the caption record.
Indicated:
h=10 m=25
